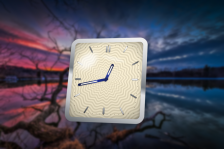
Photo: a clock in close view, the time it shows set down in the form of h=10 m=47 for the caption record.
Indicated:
h=12 m=43
